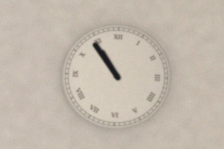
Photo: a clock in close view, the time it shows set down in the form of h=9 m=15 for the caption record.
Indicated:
h=10 m=54
